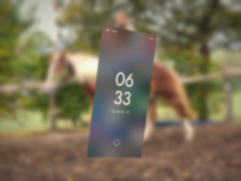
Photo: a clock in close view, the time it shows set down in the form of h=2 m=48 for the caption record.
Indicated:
h=6 m=33
